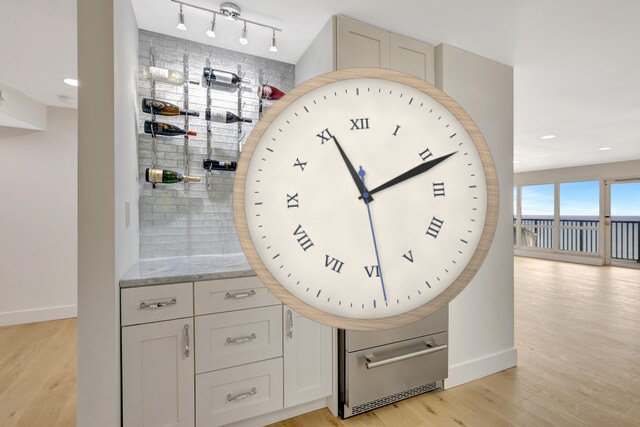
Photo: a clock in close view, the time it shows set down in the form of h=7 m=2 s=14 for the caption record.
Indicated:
h=11 m=11 s=29
